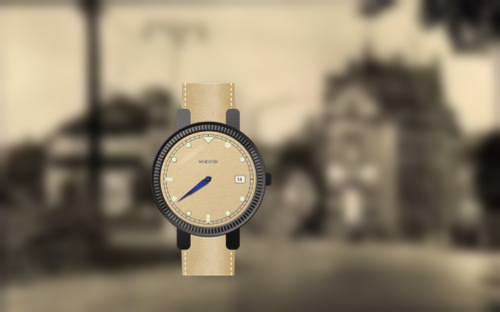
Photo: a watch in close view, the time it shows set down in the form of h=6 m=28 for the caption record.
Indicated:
h=7 m=39
